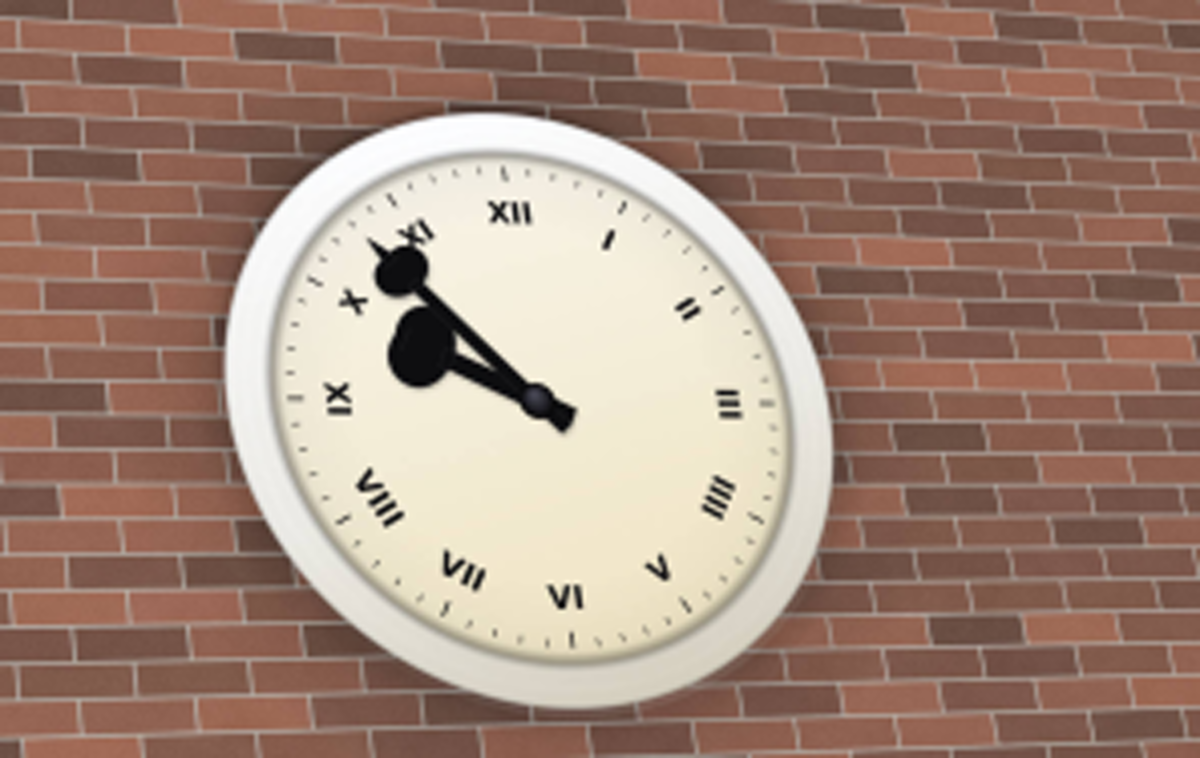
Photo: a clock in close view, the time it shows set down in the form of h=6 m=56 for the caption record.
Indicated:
h=9 m=53
